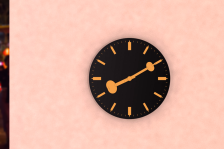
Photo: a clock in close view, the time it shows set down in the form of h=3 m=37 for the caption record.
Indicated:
h=8 m=10
